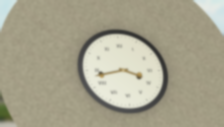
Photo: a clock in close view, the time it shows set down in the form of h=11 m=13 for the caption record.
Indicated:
h=3 m=43
